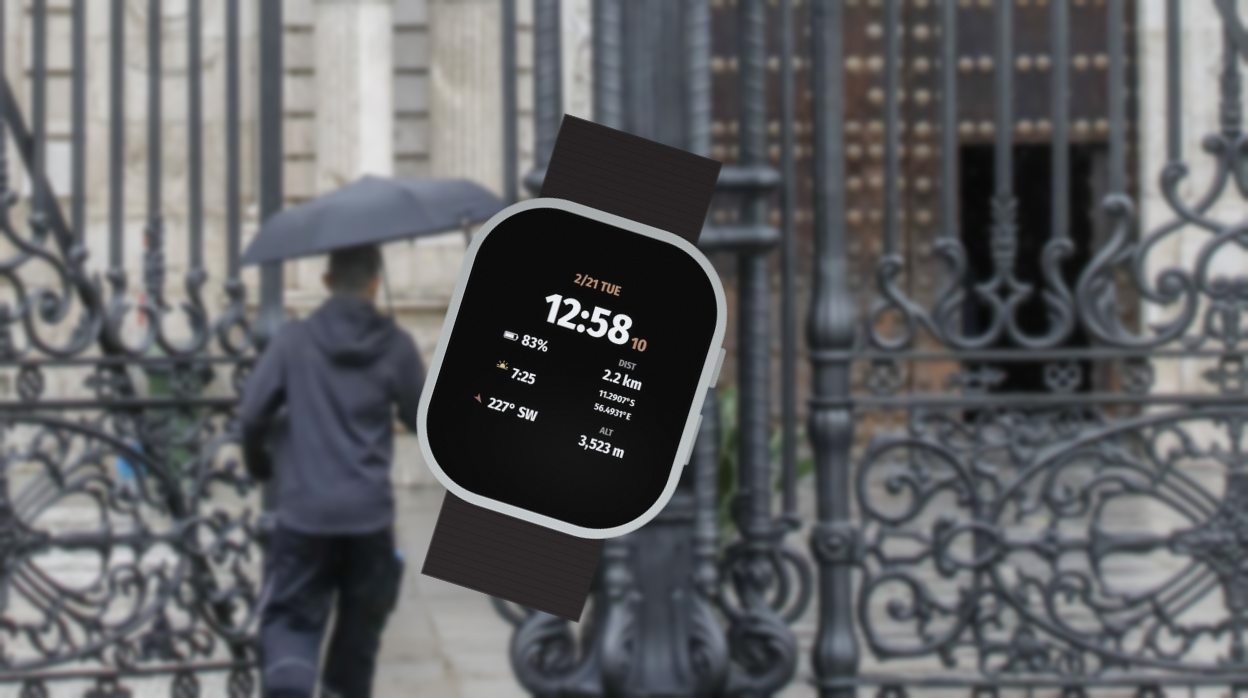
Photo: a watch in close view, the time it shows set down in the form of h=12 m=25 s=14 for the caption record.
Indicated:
h=12 m=58 s=10
